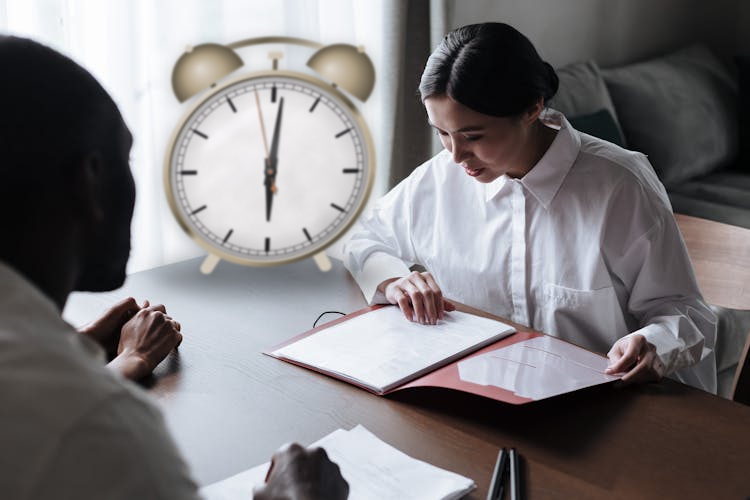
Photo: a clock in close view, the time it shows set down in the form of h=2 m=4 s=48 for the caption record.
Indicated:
h=6 m=0 s=58
